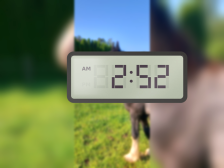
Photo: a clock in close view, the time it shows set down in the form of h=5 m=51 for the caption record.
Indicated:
h=2 m=52
